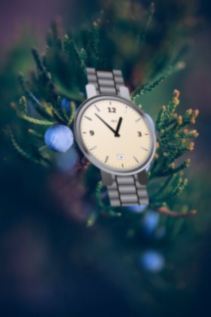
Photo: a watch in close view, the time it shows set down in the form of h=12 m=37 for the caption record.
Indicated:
h=12 m=53
